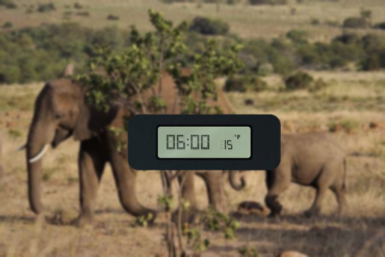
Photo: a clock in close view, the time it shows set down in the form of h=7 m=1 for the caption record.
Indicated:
h=6 m=0
